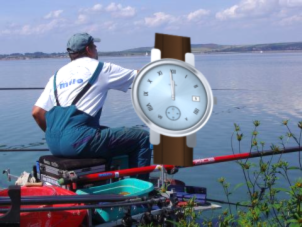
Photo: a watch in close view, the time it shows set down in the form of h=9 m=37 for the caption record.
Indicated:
h=11 m=59
